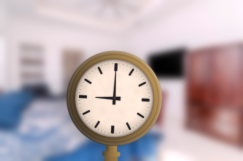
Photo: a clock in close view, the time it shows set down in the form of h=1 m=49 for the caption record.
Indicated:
h=9 m=0
